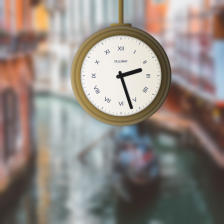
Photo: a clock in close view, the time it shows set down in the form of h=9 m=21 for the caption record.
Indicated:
h=2 m=27
